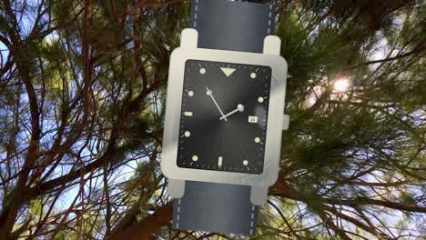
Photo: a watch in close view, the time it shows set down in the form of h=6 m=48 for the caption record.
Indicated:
h=1 m=54
